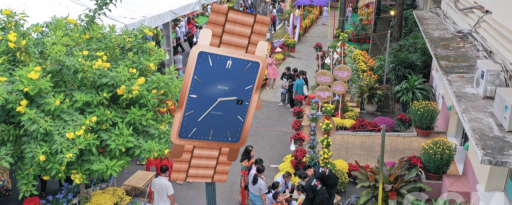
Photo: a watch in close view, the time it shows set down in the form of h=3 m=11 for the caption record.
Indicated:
h=2 m=36
